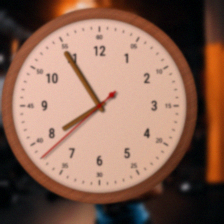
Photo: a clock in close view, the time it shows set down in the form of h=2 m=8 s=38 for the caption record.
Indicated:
h=7 m=54 s=38
